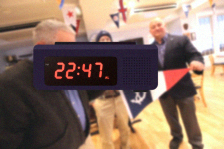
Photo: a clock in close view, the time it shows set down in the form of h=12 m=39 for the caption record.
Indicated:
h=22 m=47
